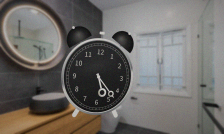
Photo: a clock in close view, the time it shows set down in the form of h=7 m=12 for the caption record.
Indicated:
h=5 m=23
